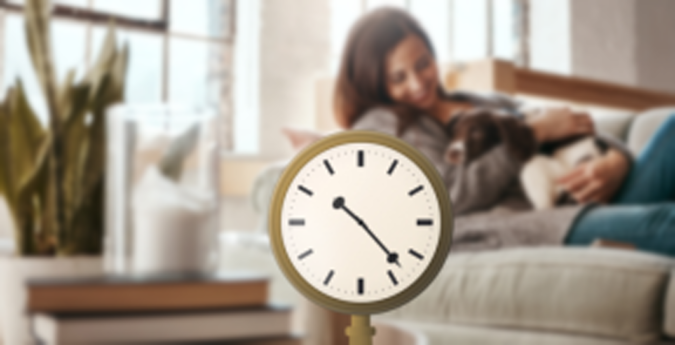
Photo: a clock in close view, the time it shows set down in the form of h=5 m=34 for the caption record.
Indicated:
h=10 m=23
